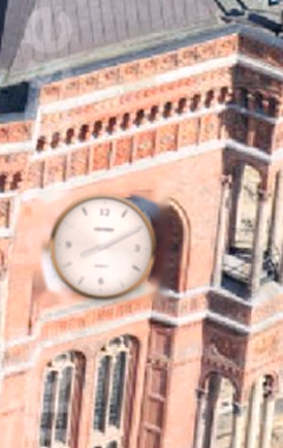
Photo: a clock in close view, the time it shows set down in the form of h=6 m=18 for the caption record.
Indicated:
h=8 m=10
